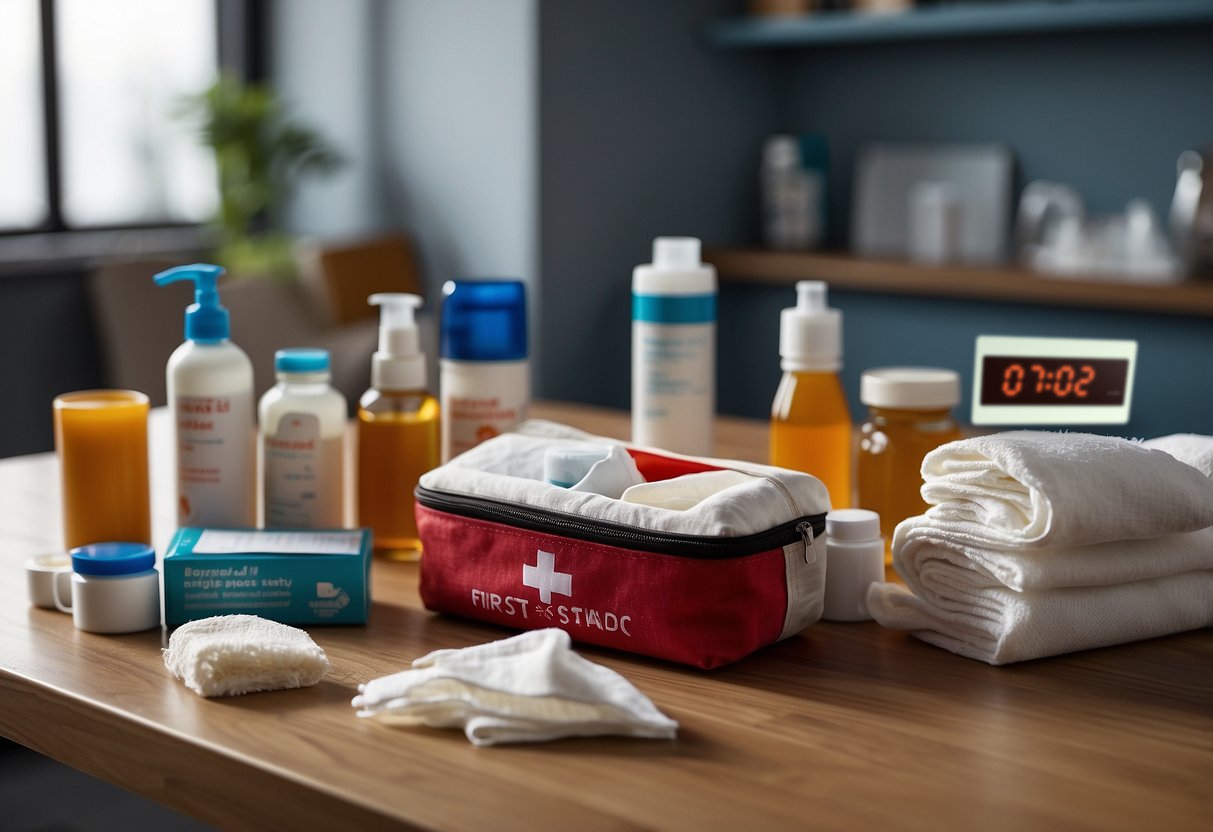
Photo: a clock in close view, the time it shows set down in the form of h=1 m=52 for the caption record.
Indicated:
h=7 m=2
